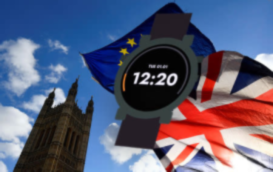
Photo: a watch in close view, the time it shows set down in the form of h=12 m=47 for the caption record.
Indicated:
h=12 m=20
